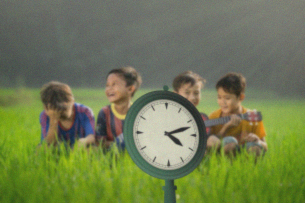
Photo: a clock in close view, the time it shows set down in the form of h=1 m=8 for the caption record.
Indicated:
h=4 m=12
